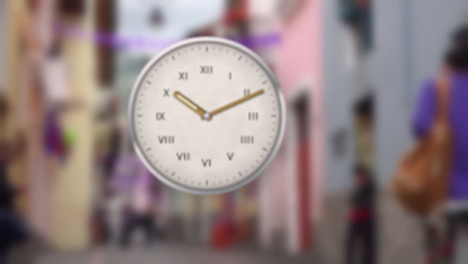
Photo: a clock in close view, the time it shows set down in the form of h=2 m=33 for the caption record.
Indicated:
h=10 m=11
